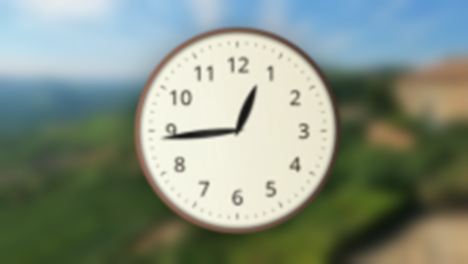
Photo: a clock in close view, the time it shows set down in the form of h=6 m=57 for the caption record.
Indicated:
h=12 m=44
